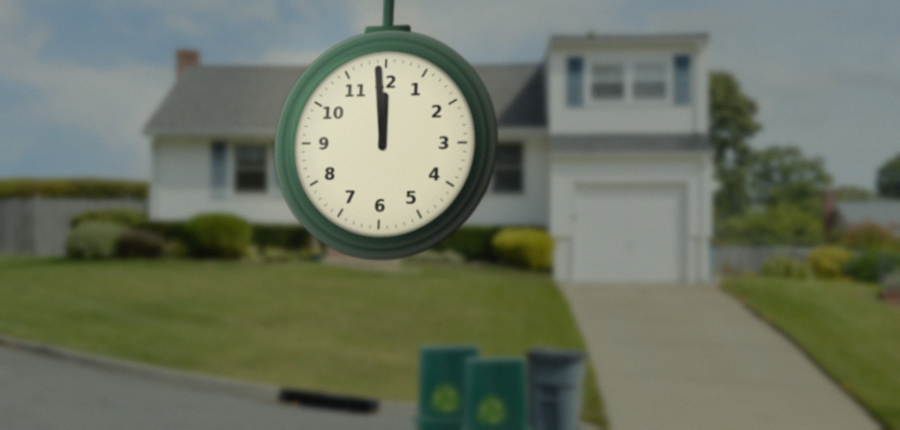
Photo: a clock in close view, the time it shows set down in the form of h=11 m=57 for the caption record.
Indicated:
h=11 m=59
